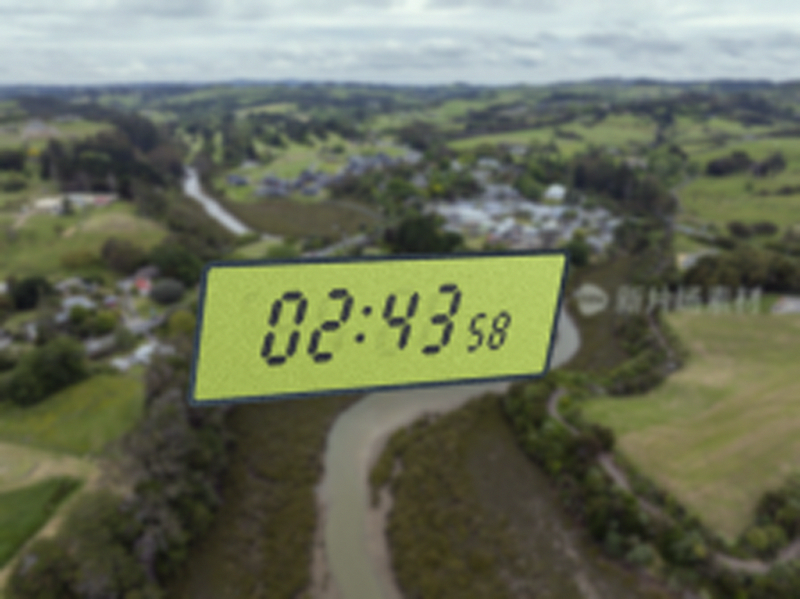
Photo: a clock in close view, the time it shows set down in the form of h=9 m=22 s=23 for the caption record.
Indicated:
h=2 m=43 s=58
